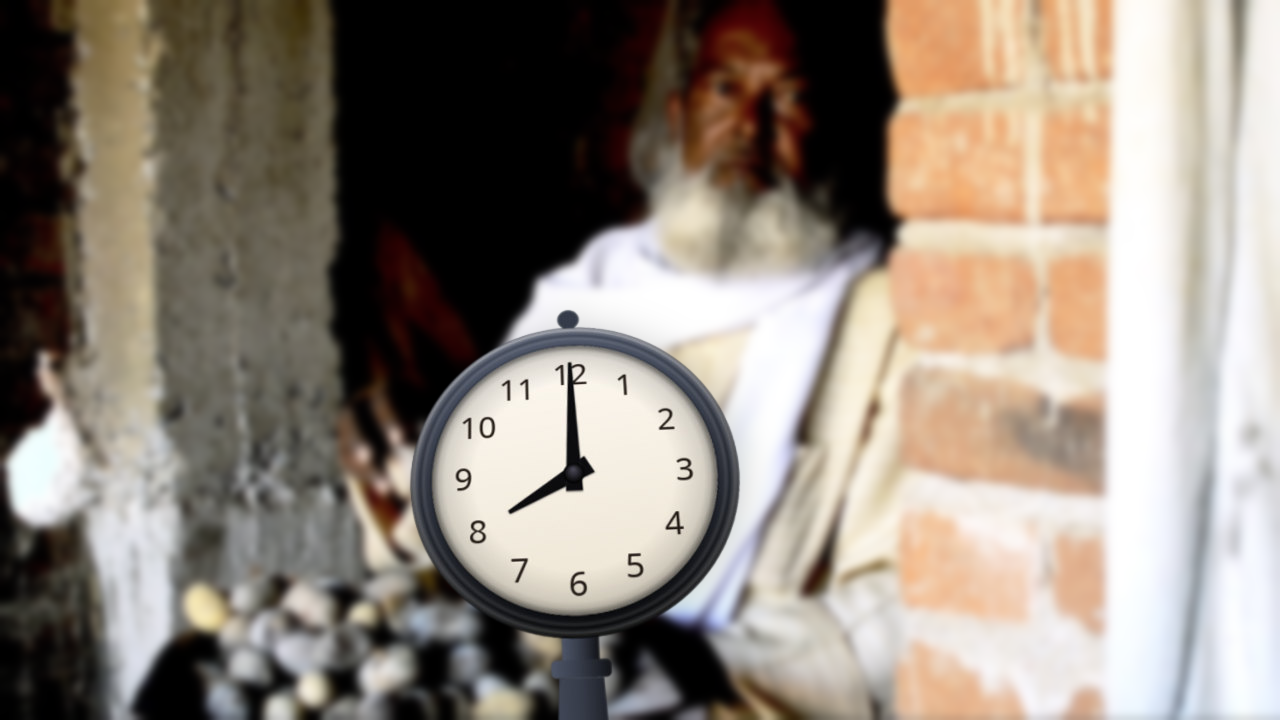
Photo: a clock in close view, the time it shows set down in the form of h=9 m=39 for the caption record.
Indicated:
h=8 m=0
